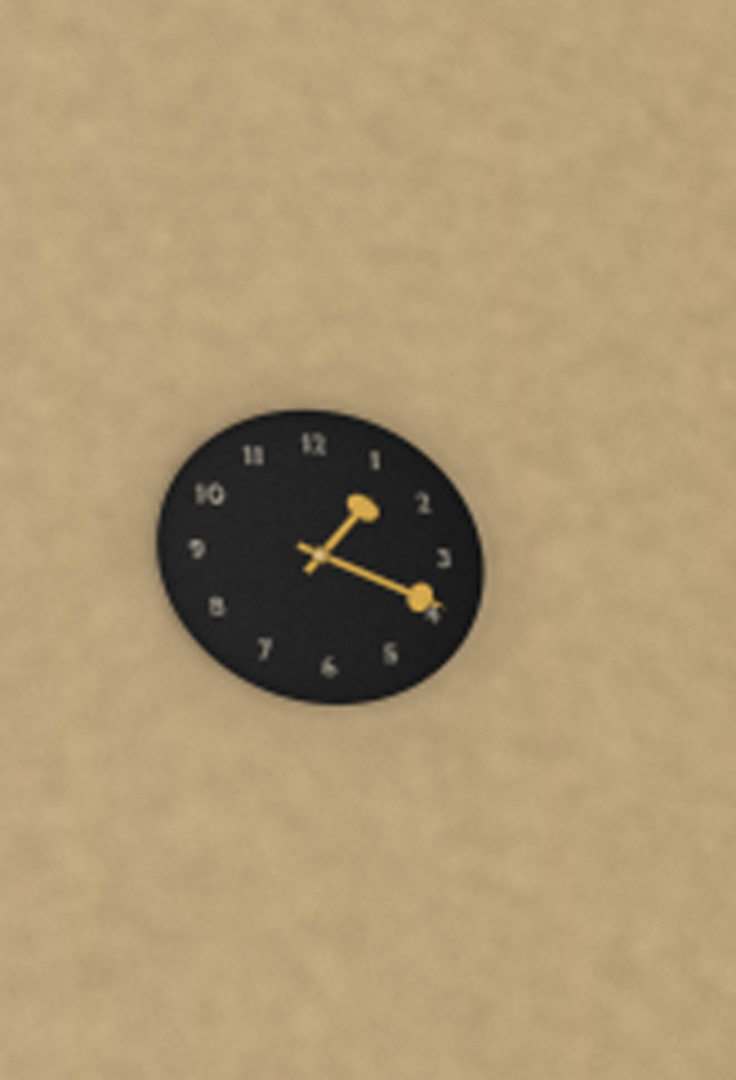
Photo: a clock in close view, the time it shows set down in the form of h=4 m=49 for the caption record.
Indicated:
h=1 m=19
